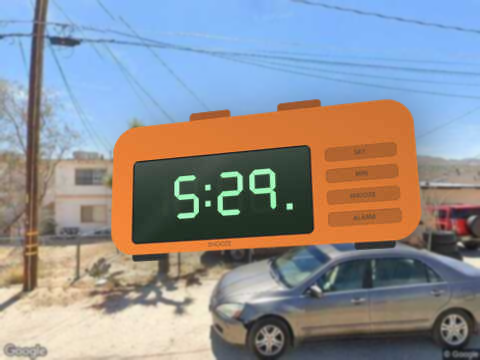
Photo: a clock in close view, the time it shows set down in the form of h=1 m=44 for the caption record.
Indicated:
h=5 m=29
